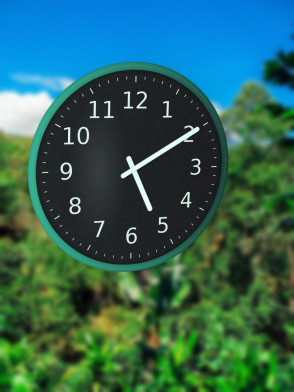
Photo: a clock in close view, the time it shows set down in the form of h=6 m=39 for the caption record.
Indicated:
h=5 m=10
